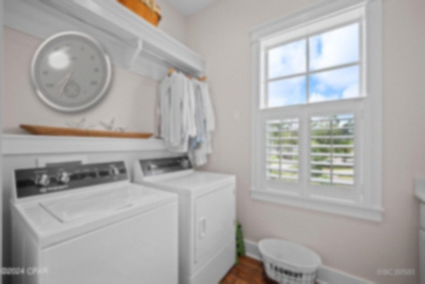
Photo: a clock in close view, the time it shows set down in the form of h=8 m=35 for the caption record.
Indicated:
h=7 m=35
